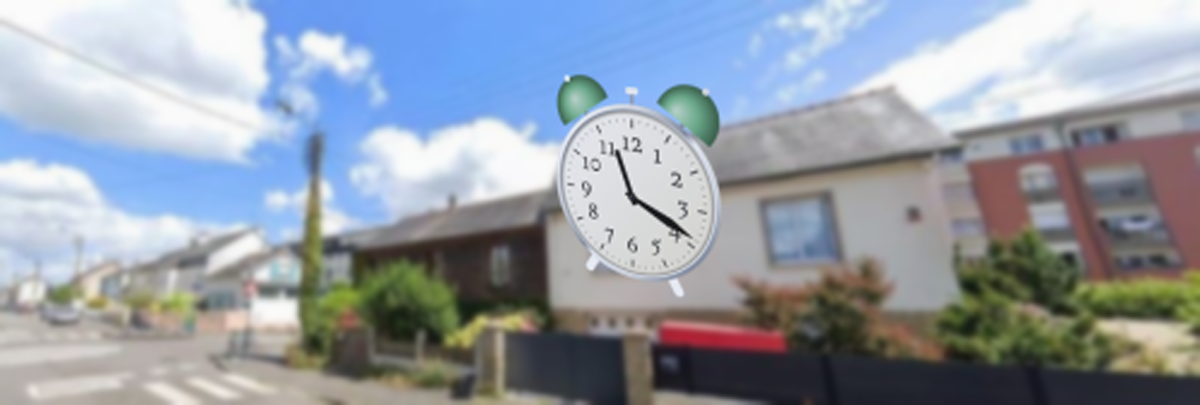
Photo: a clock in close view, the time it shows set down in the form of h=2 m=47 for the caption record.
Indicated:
h=11 m=19
